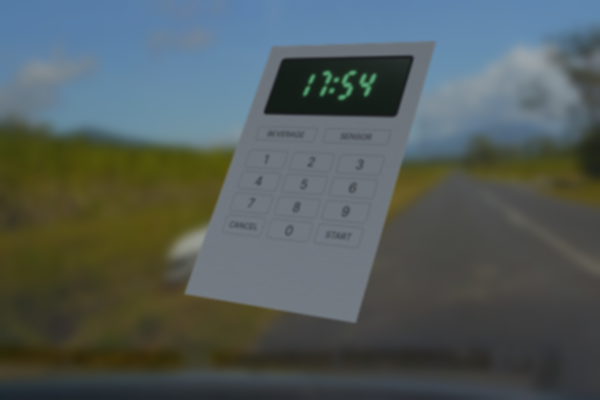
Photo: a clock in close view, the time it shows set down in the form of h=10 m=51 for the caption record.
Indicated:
h=17 m=54
